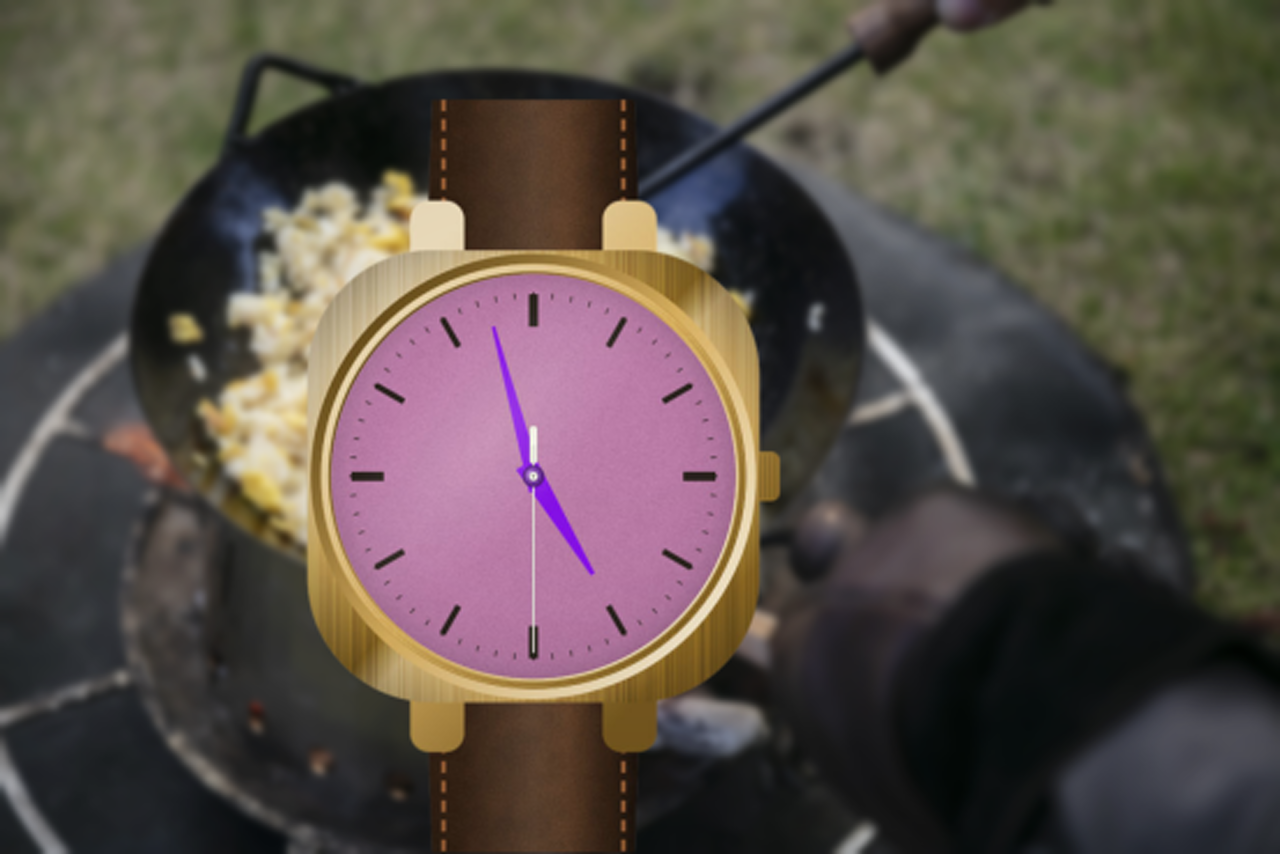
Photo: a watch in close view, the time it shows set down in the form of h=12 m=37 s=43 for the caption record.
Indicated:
h=4 m=57 s=30
